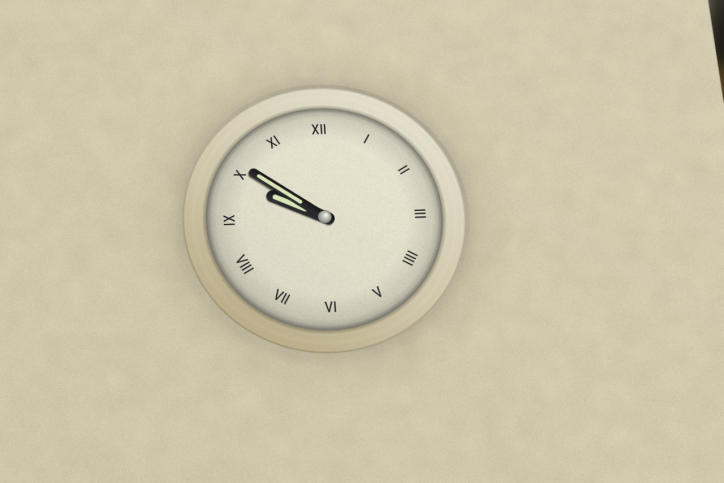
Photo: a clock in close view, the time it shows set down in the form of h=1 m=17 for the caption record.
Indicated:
h=9 m=51
